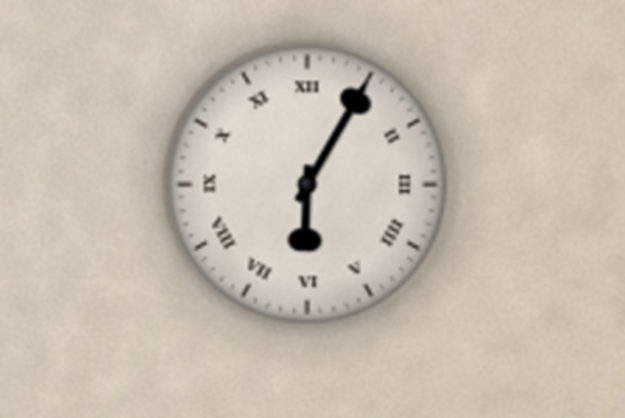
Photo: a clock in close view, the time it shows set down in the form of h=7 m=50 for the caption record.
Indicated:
h=6 m=5
